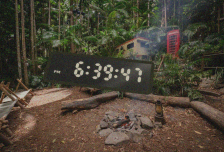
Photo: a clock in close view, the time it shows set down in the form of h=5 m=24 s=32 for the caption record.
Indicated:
h=6 m=39 s=47
